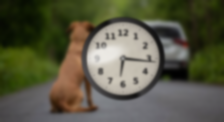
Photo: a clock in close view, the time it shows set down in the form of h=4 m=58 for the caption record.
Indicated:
h=6 m=16
